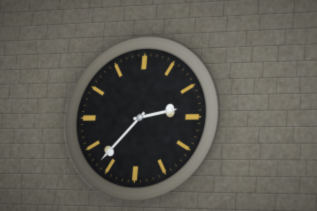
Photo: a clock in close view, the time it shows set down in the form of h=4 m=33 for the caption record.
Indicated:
h=2 m=37
